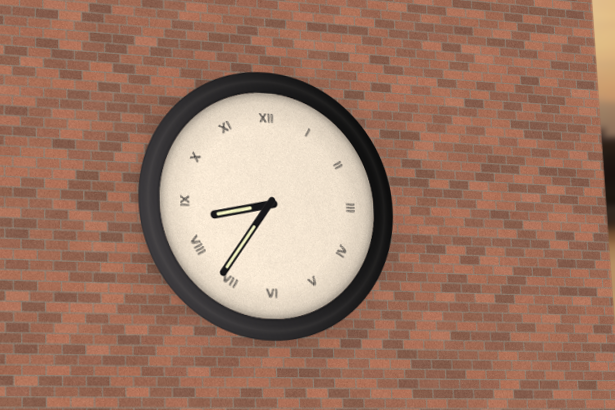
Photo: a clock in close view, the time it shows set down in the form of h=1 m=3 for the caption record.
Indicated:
h=8 m=36
